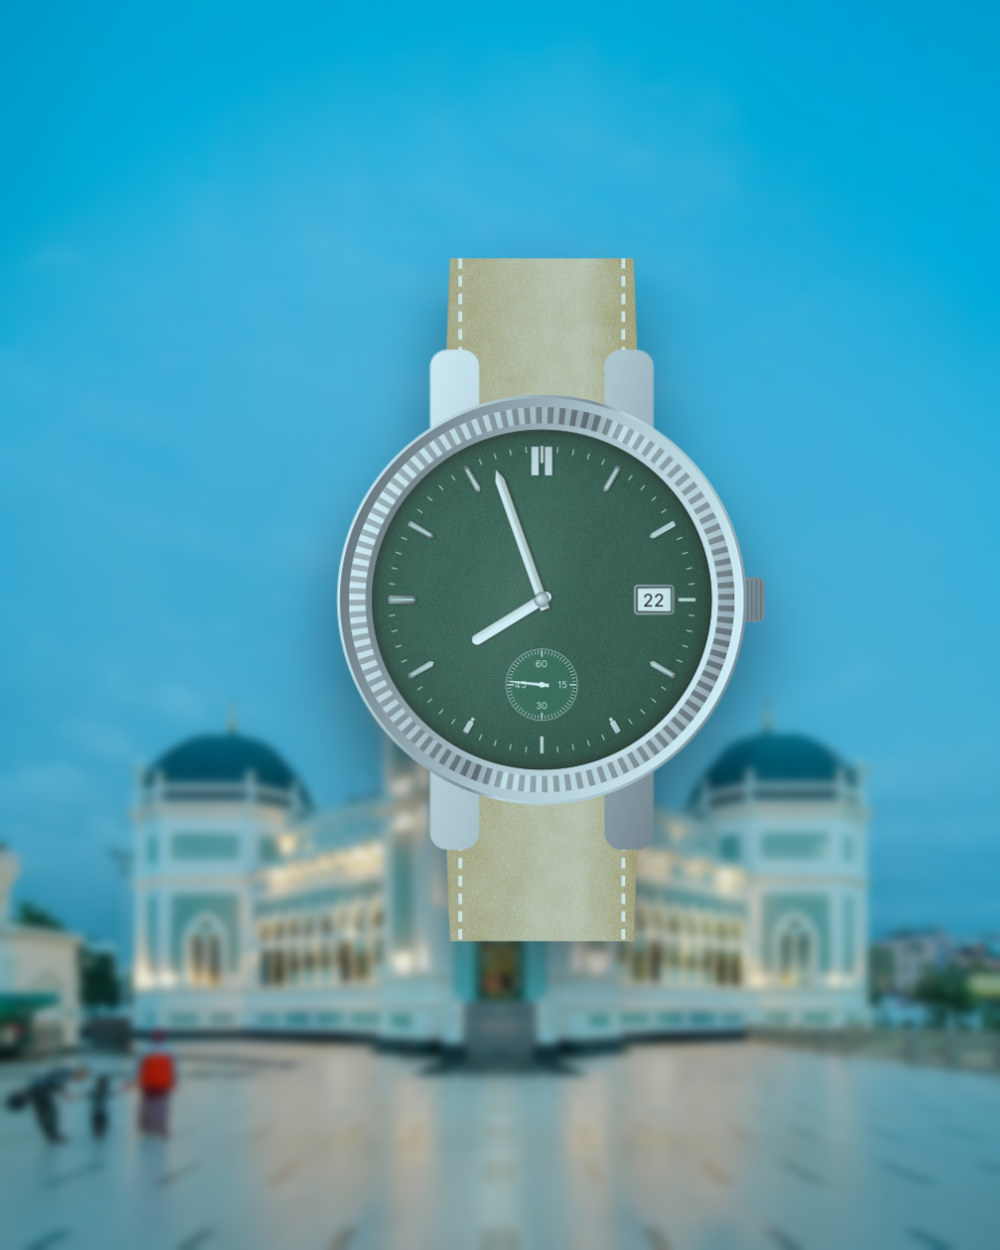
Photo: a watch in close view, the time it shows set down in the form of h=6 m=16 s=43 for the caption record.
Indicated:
h=7 m=56 s=46
